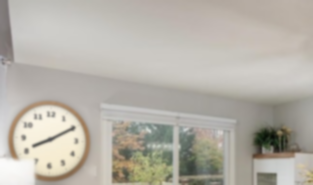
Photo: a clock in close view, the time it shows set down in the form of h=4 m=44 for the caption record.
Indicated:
h=8 m=10
